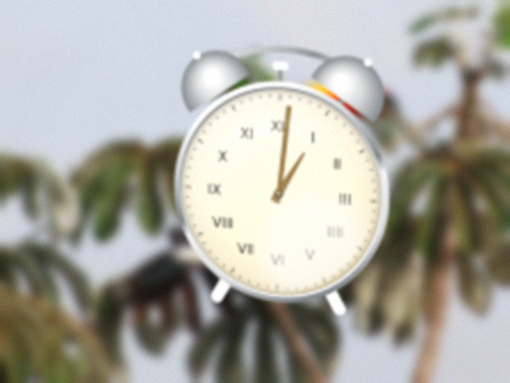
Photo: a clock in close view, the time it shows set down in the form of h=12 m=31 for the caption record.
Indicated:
h=1 m=1
